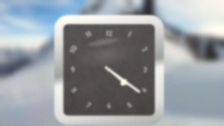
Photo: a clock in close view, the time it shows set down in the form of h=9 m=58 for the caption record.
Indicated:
h=4 m=21
